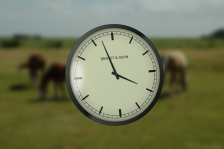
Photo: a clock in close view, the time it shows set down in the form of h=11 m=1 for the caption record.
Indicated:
h=3 m=57
